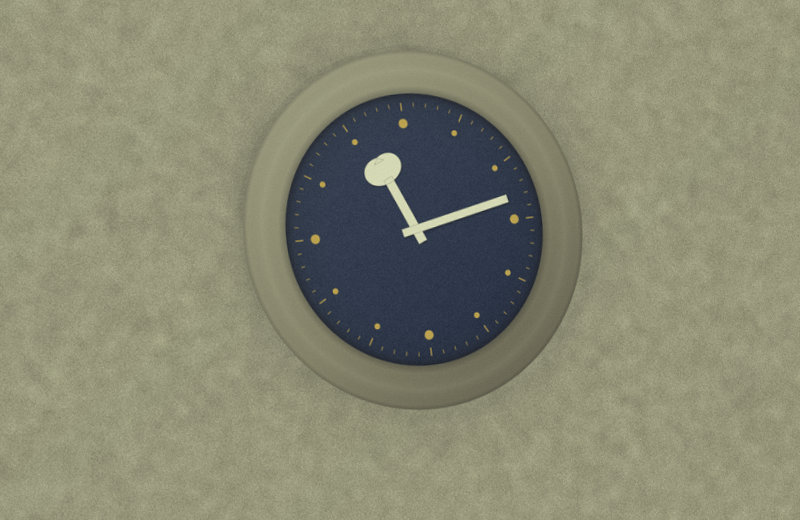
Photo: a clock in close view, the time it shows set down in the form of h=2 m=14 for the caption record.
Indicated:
h=11 m=13
